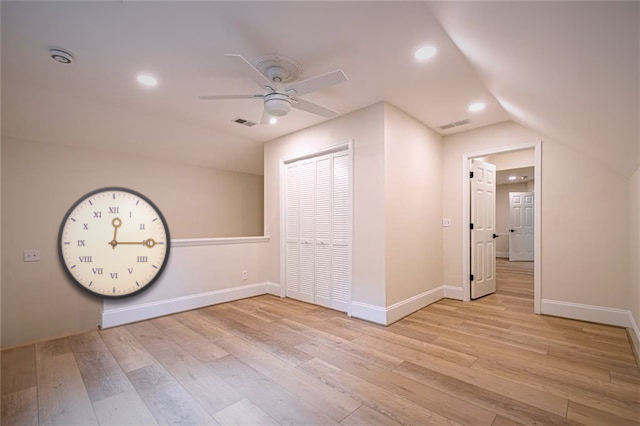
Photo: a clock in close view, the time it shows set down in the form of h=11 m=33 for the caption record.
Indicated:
h=12 m=15
